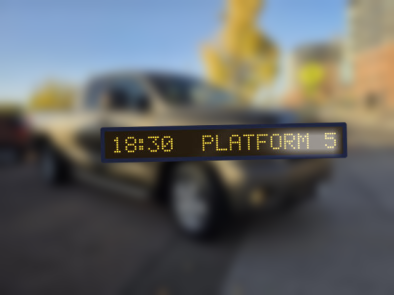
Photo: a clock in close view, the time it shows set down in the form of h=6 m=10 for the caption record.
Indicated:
h=18 m=30
